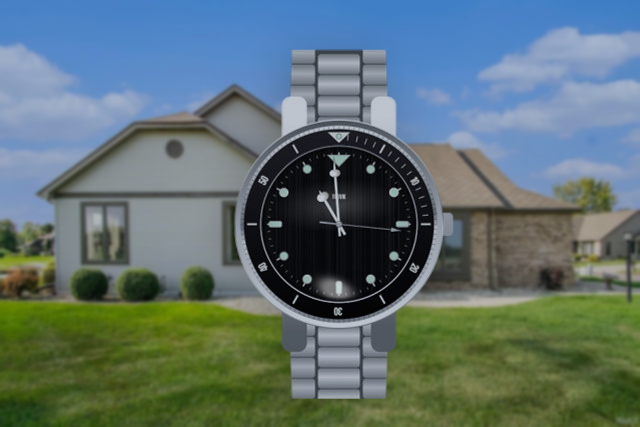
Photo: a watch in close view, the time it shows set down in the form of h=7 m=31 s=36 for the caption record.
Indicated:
h=10 m=59 s=16
